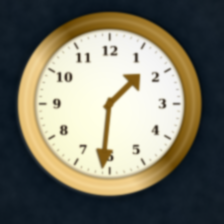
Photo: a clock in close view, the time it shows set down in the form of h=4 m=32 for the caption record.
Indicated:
h=1 m=31
